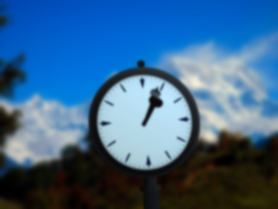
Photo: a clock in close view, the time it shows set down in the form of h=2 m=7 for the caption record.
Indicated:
h=1 m=4
